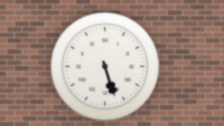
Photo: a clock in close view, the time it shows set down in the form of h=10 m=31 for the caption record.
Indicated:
h=5 m=27
